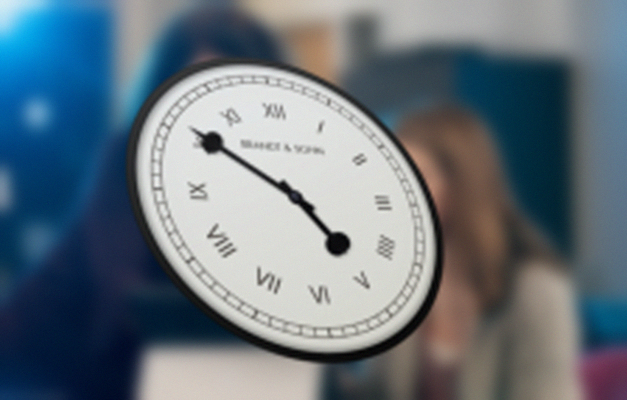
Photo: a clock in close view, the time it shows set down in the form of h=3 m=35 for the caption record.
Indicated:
h=4 m=51
